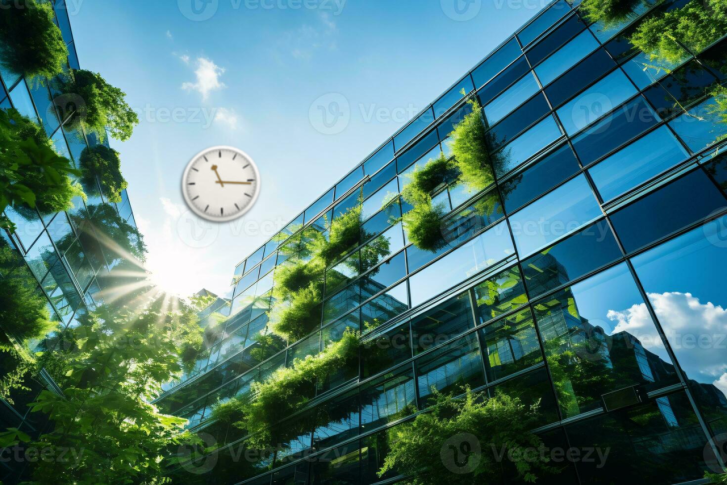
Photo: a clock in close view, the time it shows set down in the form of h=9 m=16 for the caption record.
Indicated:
h=11 m=16
